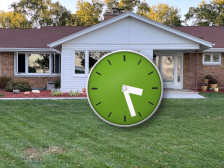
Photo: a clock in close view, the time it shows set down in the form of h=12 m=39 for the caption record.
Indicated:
h=3 m=27
